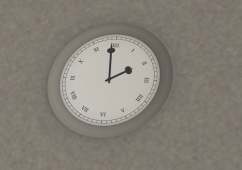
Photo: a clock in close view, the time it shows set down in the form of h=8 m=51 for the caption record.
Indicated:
h=1 m=59
